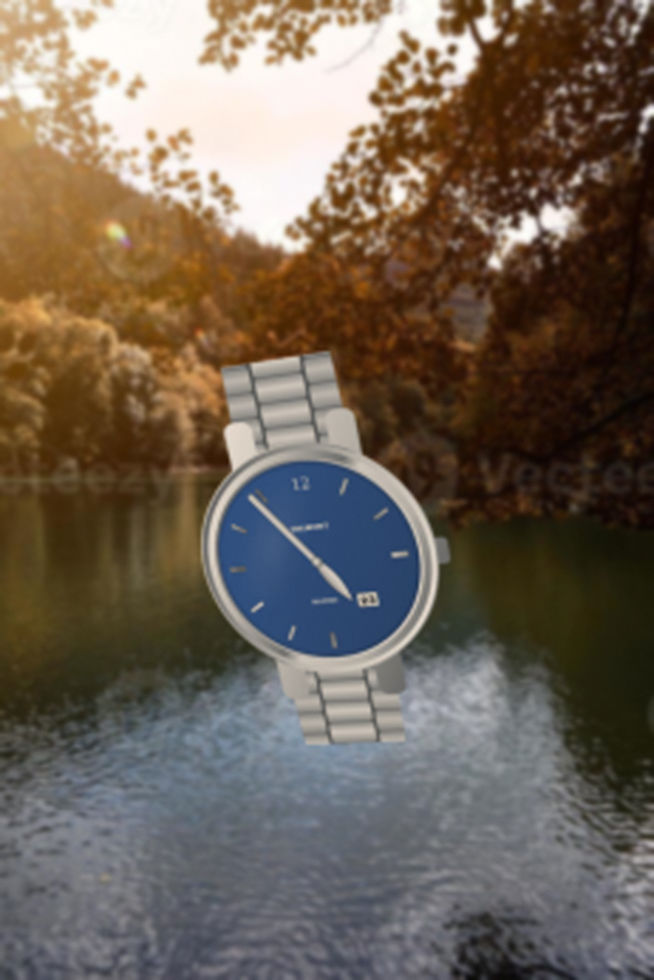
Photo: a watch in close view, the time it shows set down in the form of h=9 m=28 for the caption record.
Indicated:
h=4 m=54
